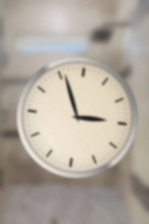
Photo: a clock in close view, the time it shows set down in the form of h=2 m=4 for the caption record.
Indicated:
h=2 m=56
